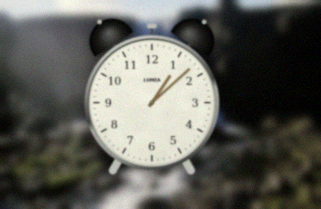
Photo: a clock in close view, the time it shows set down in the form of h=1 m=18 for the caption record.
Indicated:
h=1 m=8
